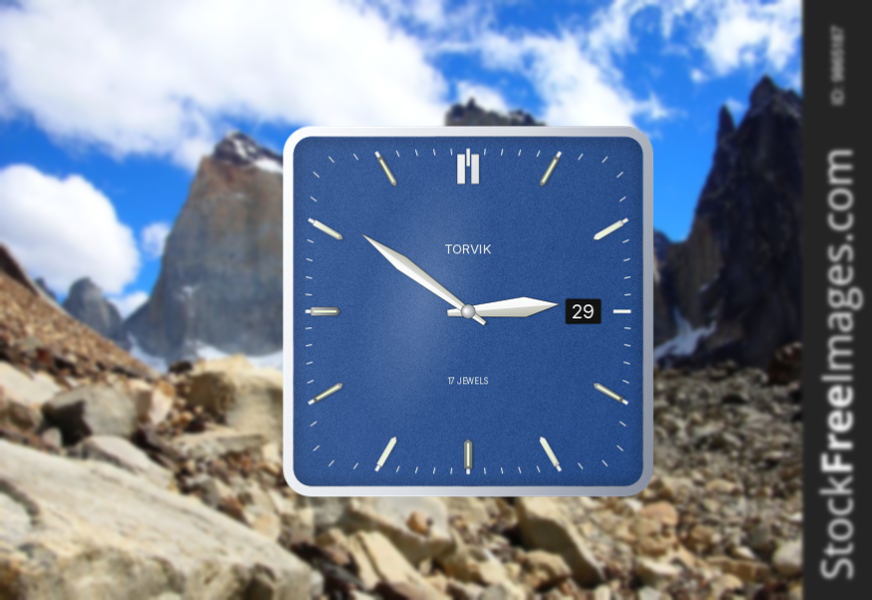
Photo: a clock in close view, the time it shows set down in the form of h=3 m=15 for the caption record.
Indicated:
h=2 m=51
